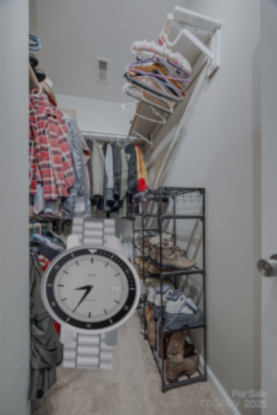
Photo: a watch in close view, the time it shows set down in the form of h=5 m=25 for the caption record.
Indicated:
h=8 m=35
